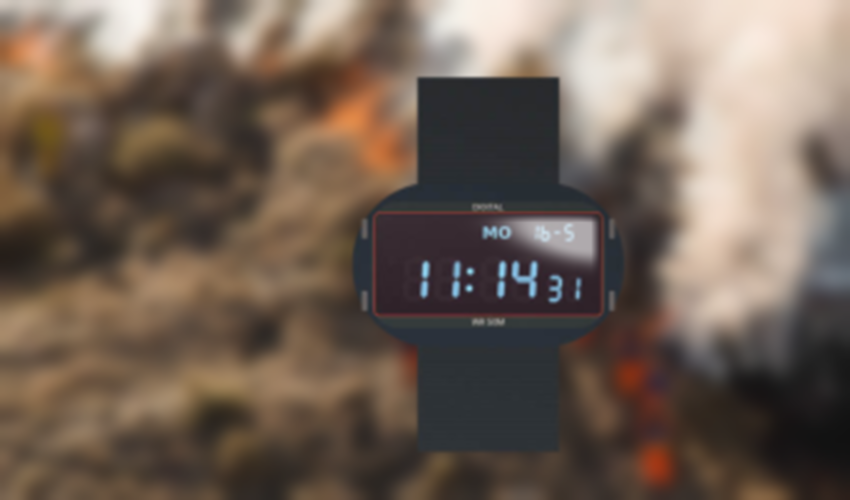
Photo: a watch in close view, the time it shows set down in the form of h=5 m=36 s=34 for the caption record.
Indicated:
h=11 m=14 s=31
